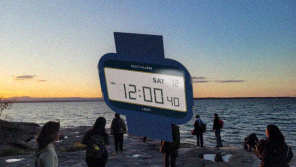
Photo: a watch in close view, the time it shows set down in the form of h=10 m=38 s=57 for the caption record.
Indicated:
h=12 m=0 s=40
